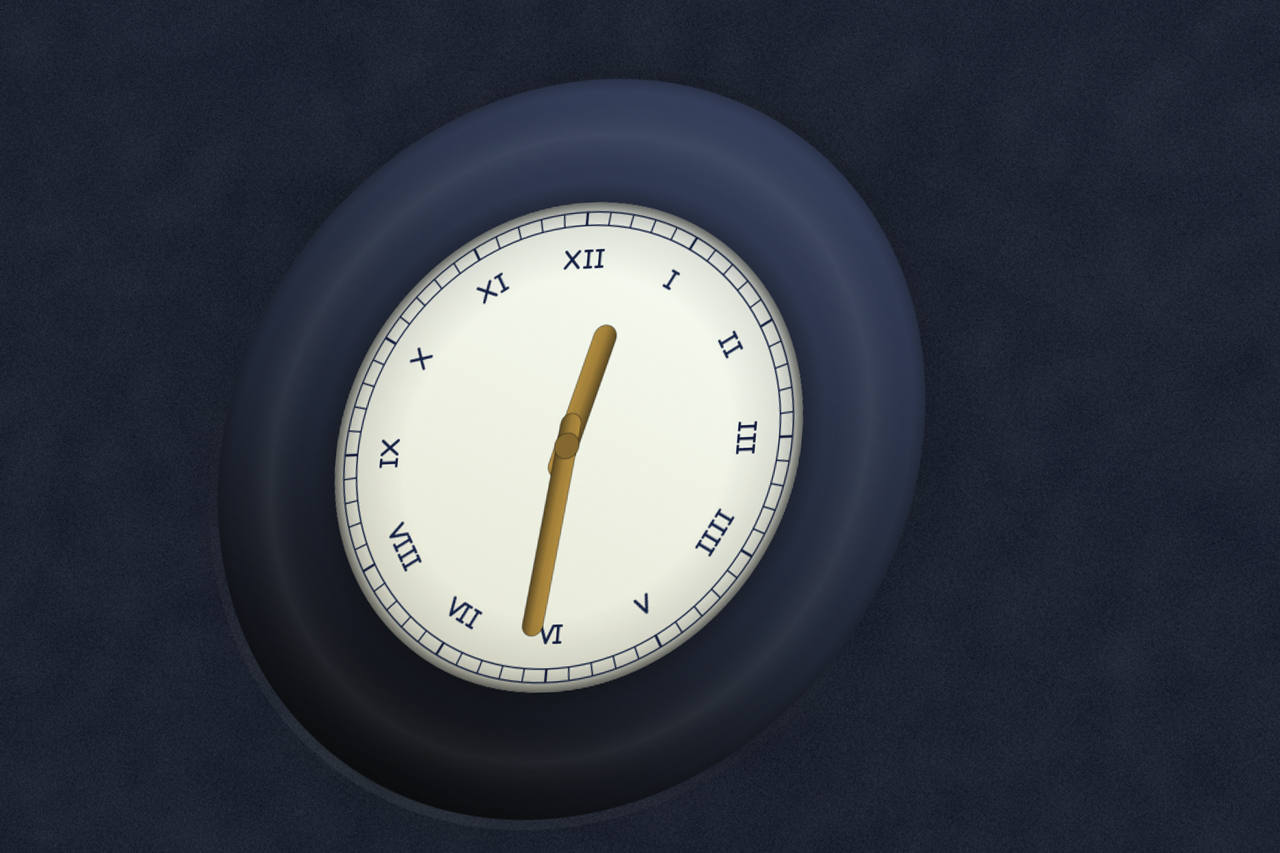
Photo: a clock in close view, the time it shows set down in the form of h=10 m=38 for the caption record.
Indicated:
h=12 m=31
